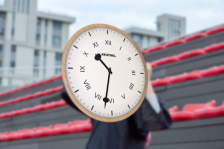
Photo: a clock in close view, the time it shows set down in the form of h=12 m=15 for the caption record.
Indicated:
h=10 m=32
